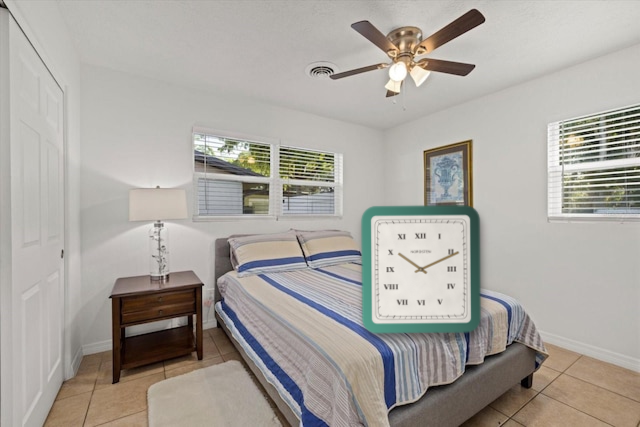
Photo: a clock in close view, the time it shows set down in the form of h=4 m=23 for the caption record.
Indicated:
h=10 m=11
